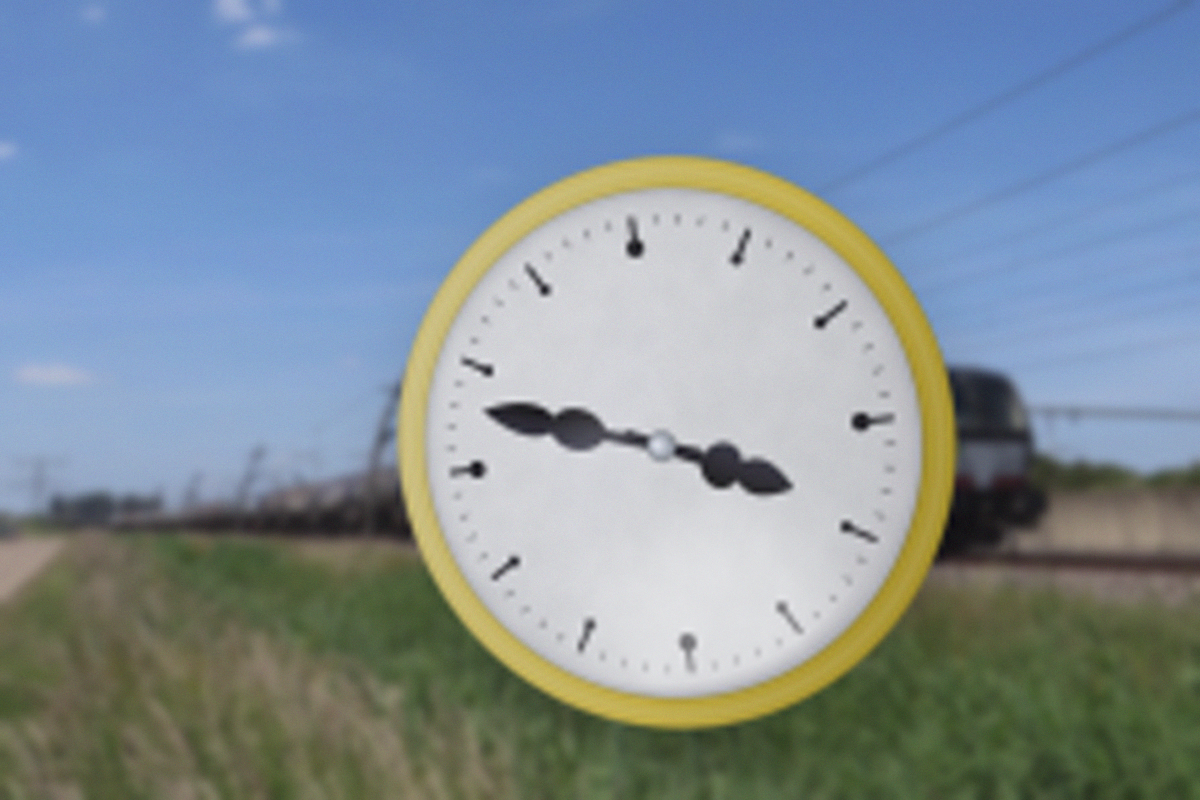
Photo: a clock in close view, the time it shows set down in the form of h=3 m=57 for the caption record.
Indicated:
h=3 m=48
